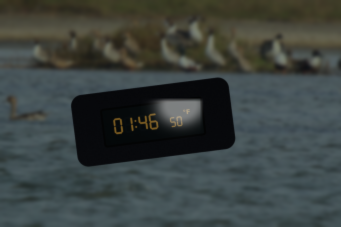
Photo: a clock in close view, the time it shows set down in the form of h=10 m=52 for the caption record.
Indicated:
h=1 m=46
